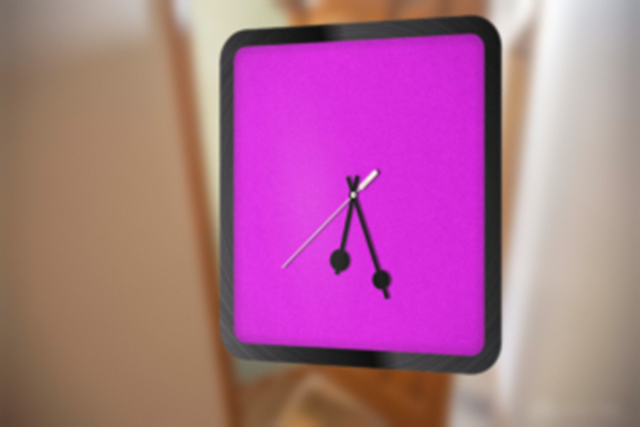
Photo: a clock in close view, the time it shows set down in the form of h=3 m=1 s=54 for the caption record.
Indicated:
h=6 m=26 s=38
